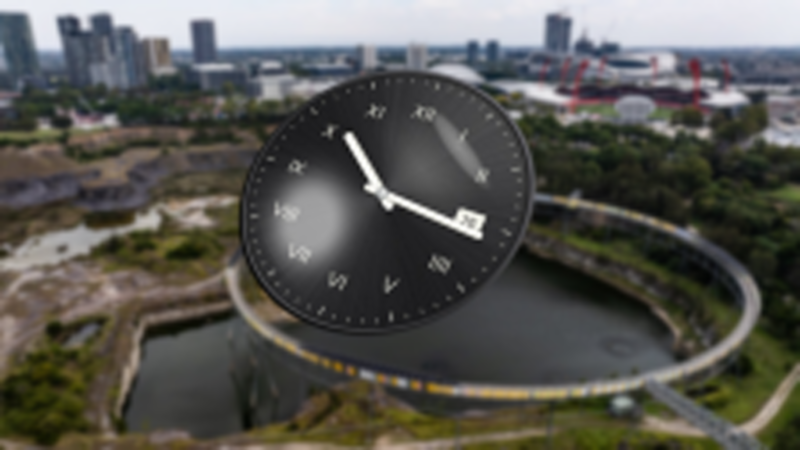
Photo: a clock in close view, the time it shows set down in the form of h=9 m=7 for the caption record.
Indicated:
h=10 m=16
